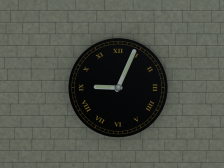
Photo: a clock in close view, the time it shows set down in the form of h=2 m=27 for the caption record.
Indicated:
h=9 m=4
